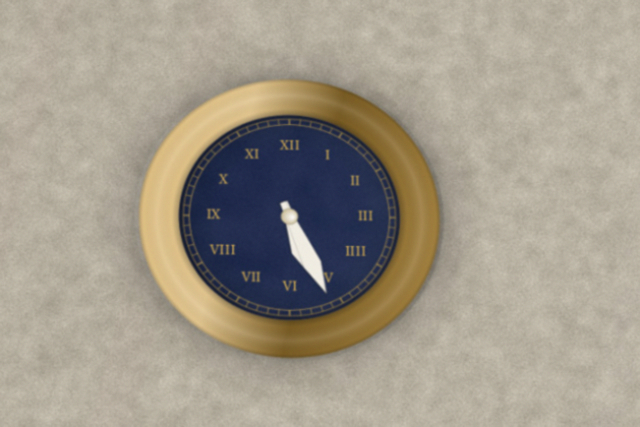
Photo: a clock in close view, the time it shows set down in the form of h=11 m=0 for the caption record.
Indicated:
h=5 m=26
